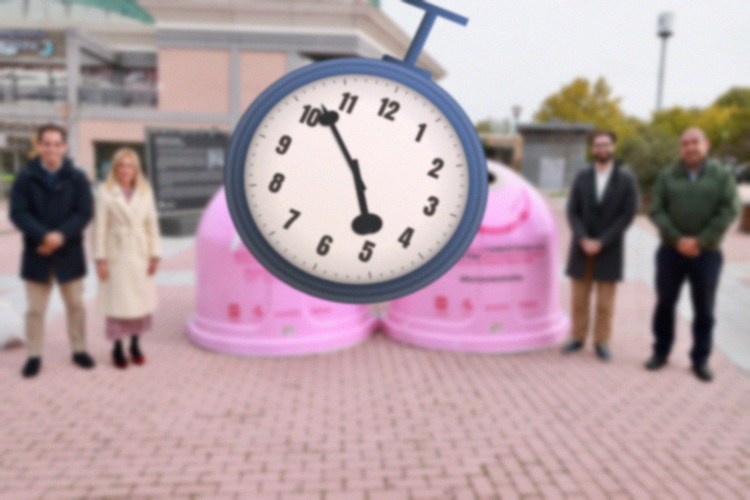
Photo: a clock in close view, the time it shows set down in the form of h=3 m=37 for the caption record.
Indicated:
h=4 m=52
